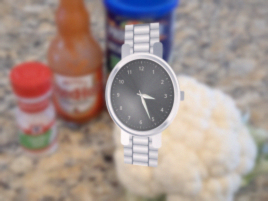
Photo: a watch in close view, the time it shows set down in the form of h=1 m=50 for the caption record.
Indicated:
h=3 m=26
